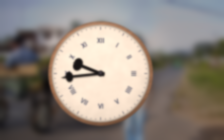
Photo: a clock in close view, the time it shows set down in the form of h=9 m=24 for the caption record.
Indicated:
h=9 m=44
